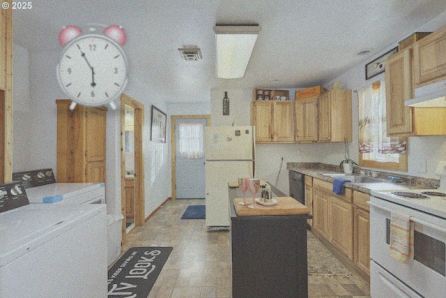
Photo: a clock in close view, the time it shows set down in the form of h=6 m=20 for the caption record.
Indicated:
h=5 m=55
